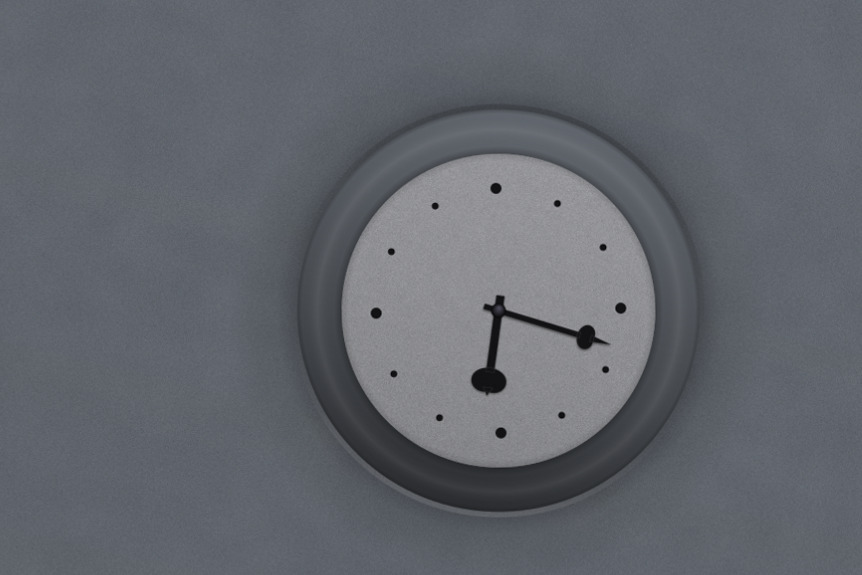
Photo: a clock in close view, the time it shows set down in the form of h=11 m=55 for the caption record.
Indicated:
h=6 m=18
